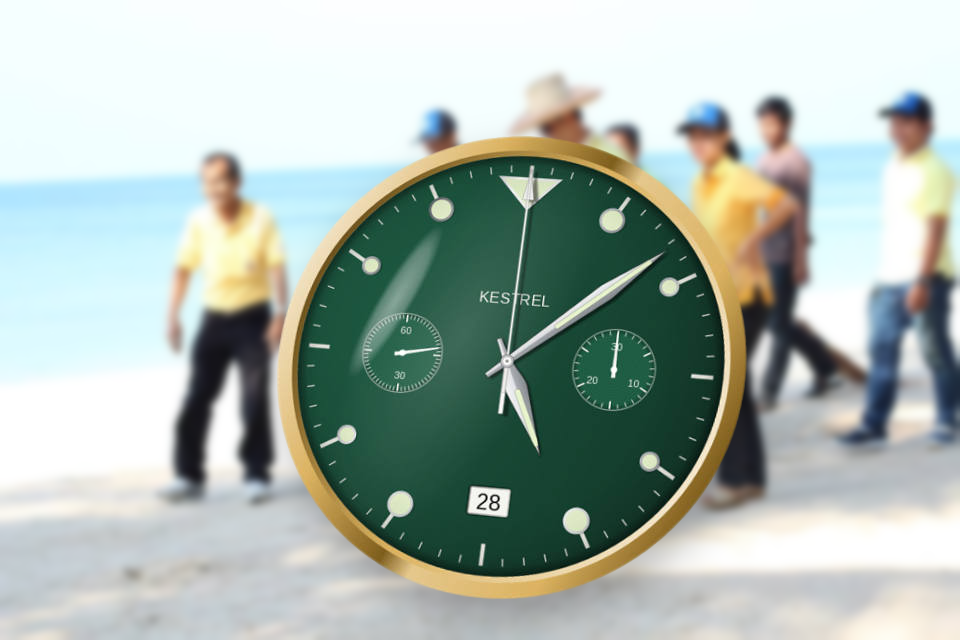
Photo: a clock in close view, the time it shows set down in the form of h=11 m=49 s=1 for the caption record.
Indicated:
h=5 m=8 s=13
